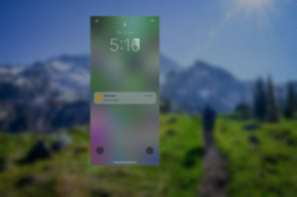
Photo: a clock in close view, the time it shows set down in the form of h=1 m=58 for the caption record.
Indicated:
h=5 m=16
